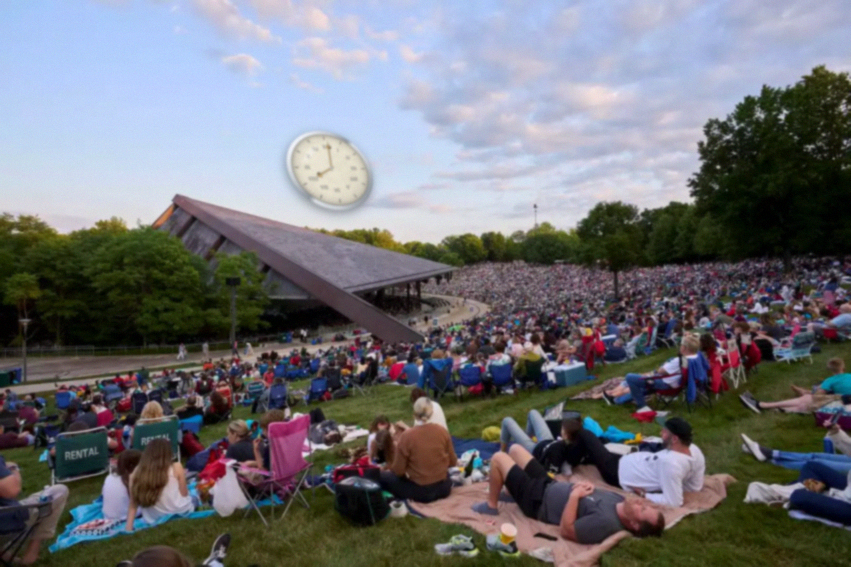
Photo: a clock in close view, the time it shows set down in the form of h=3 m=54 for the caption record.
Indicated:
h=8 m=1
